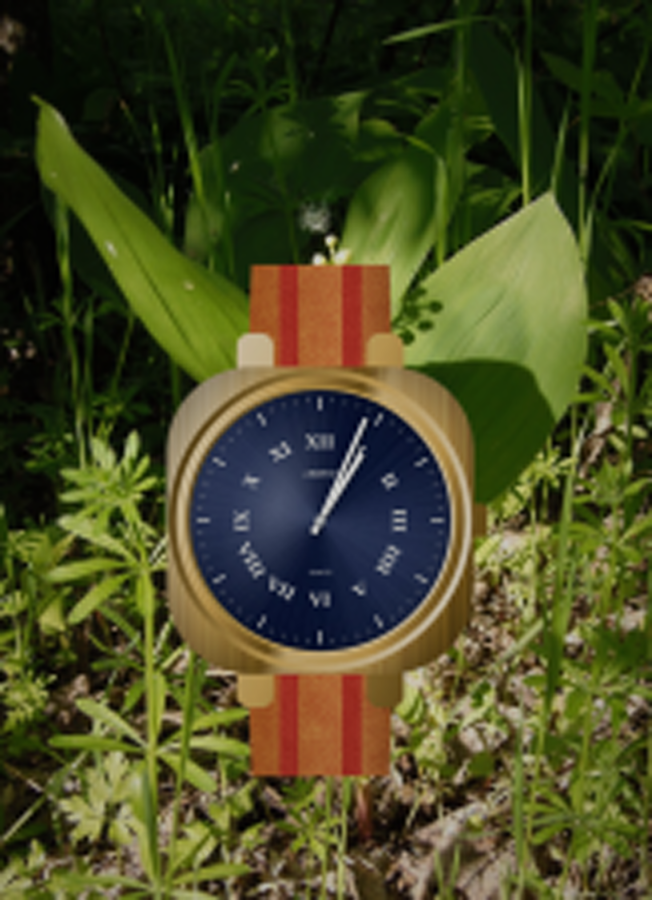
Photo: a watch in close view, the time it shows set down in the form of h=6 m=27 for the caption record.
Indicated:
h=1 m=4
